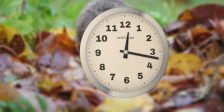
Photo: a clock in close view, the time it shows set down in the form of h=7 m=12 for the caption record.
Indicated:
h=12 m=17
